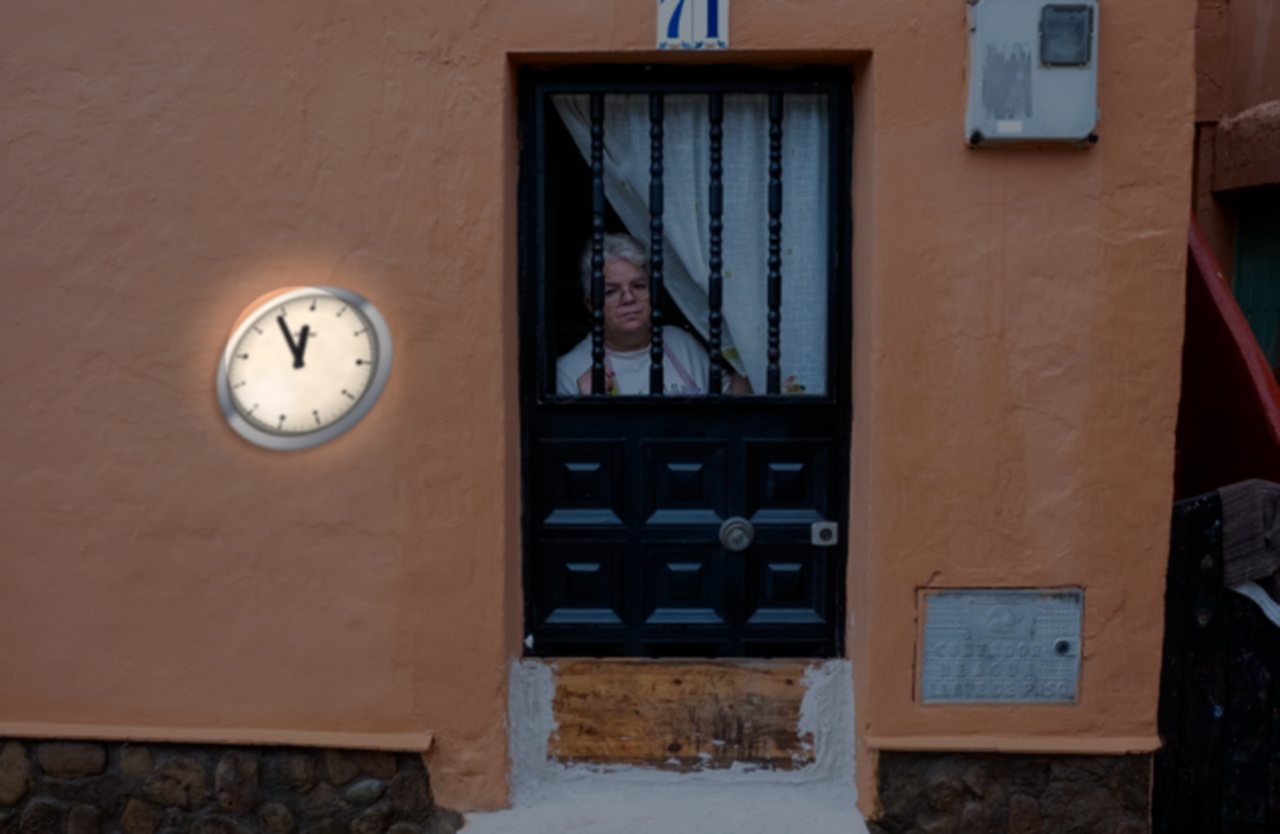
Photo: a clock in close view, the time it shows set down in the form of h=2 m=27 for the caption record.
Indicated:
h=11 m=54
